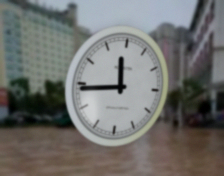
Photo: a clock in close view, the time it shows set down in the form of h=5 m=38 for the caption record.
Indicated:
h=11 m=44
